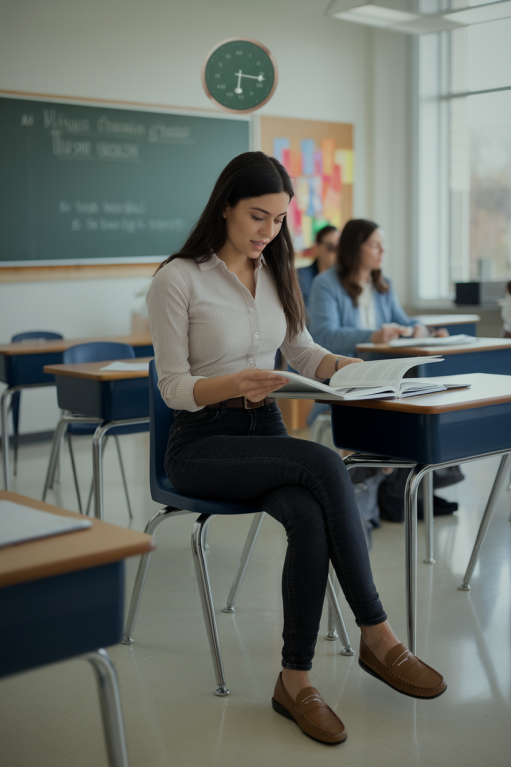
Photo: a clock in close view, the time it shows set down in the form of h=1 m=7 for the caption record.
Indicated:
h=6 m=17
